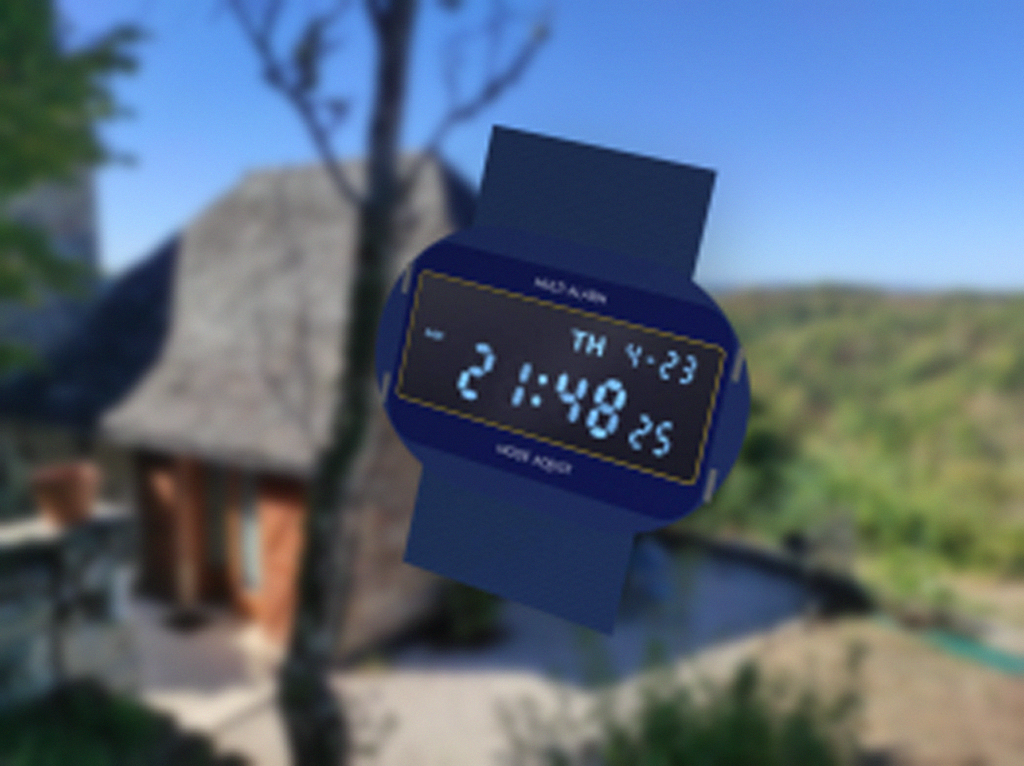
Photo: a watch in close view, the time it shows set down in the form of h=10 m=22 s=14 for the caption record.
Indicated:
h=21 m=48 s=25
